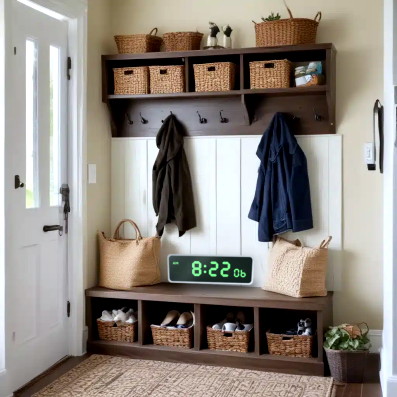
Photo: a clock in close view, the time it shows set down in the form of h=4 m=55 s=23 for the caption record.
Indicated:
h=8 m=22 s=6
